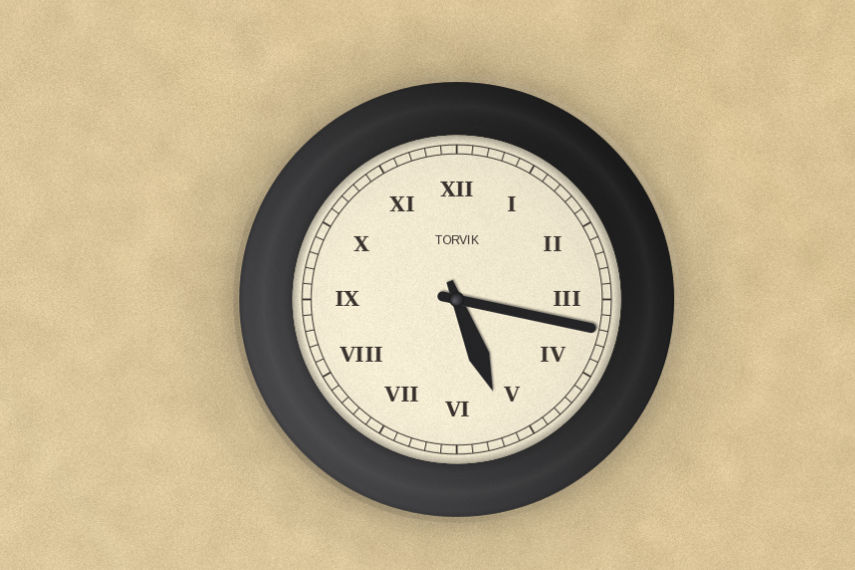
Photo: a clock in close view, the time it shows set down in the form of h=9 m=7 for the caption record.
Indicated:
h=5 m=17
